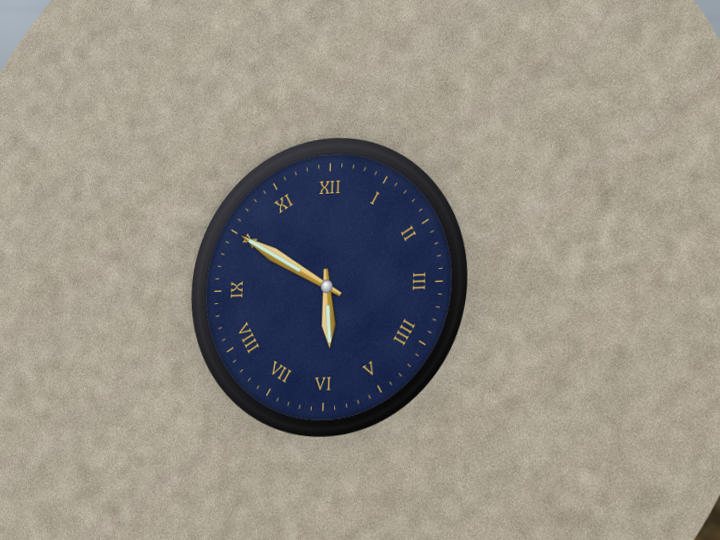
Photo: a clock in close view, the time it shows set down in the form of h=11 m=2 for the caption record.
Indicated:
h=5 m=50
